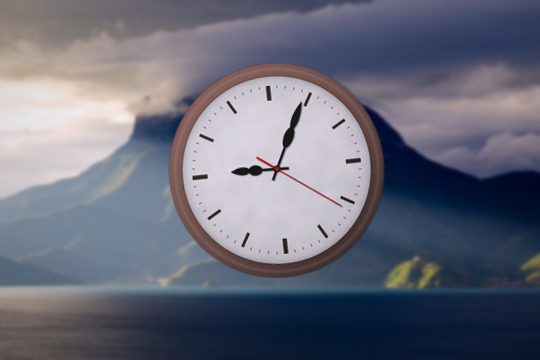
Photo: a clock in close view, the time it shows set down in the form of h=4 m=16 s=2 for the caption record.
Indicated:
h=9 m=4 s=21
